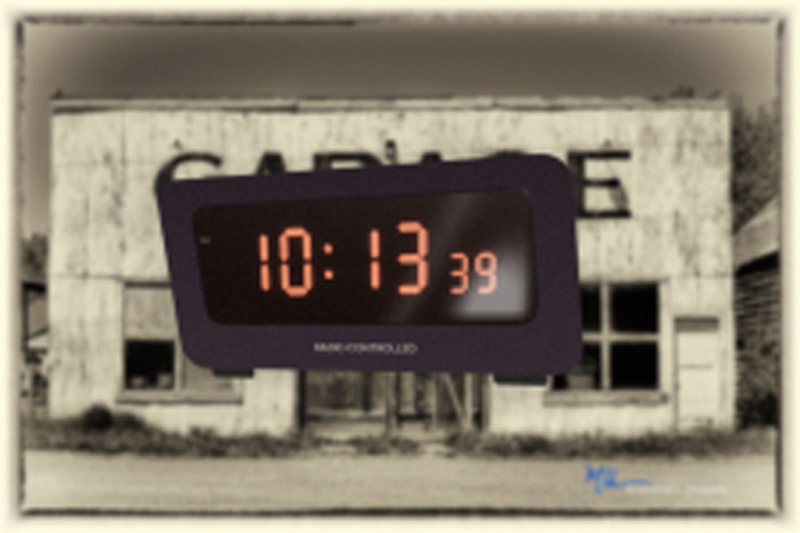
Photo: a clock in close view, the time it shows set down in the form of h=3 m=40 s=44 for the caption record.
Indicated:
h=10 m=13 s=39
